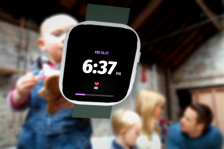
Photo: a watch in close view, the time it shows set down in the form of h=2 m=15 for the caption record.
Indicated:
h=6 m=37
